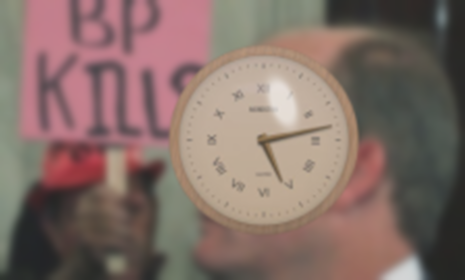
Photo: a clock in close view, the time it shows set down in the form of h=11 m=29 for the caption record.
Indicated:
h=5 m=13
